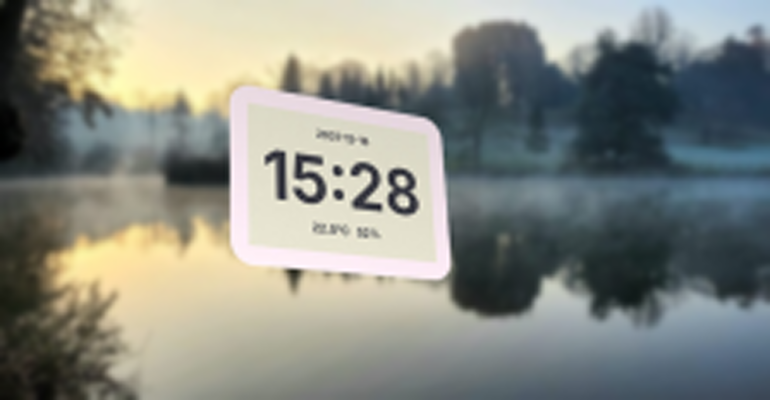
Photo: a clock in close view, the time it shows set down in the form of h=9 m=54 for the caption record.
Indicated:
h=15 m=28
